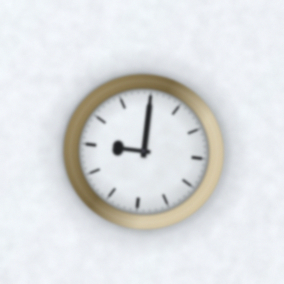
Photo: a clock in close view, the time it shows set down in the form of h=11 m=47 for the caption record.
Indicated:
h=9 m=0
